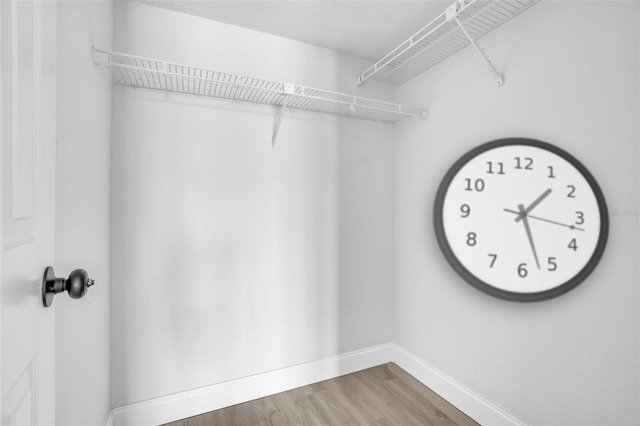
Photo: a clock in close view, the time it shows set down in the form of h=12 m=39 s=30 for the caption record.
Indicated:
h=1 m=27 s=17
